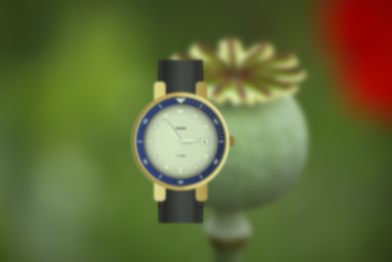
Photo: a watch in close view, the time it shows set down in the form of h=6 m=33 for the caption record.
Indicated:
h=2 m=54
